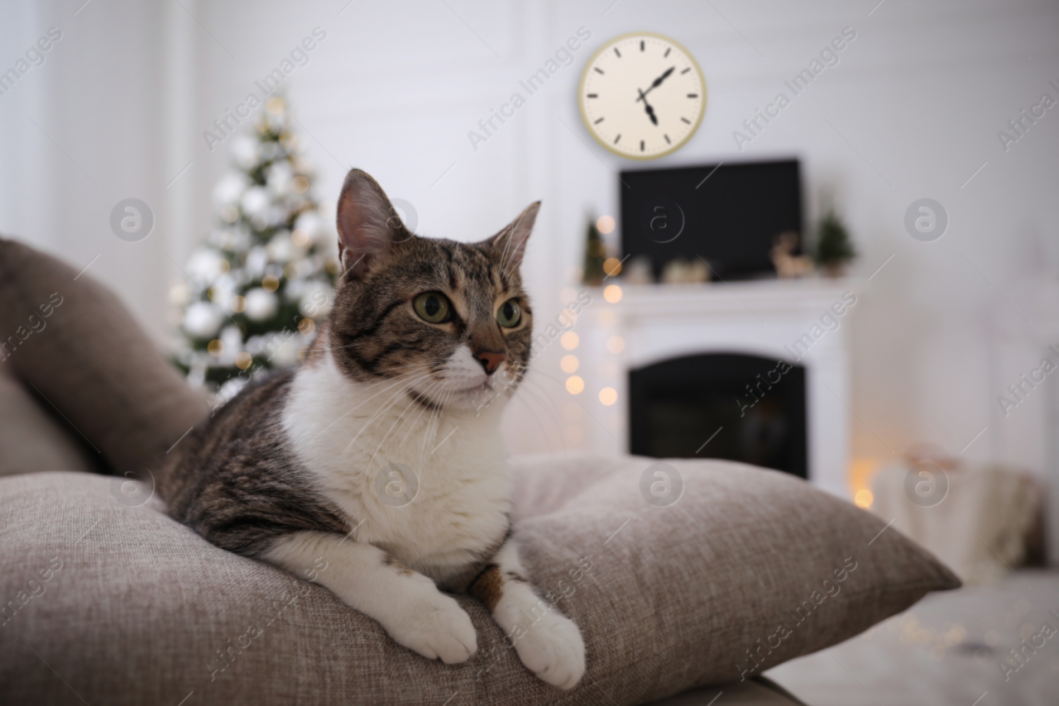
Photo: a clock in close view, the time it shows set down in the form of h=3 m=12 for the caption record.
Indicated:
h=5 m=8
